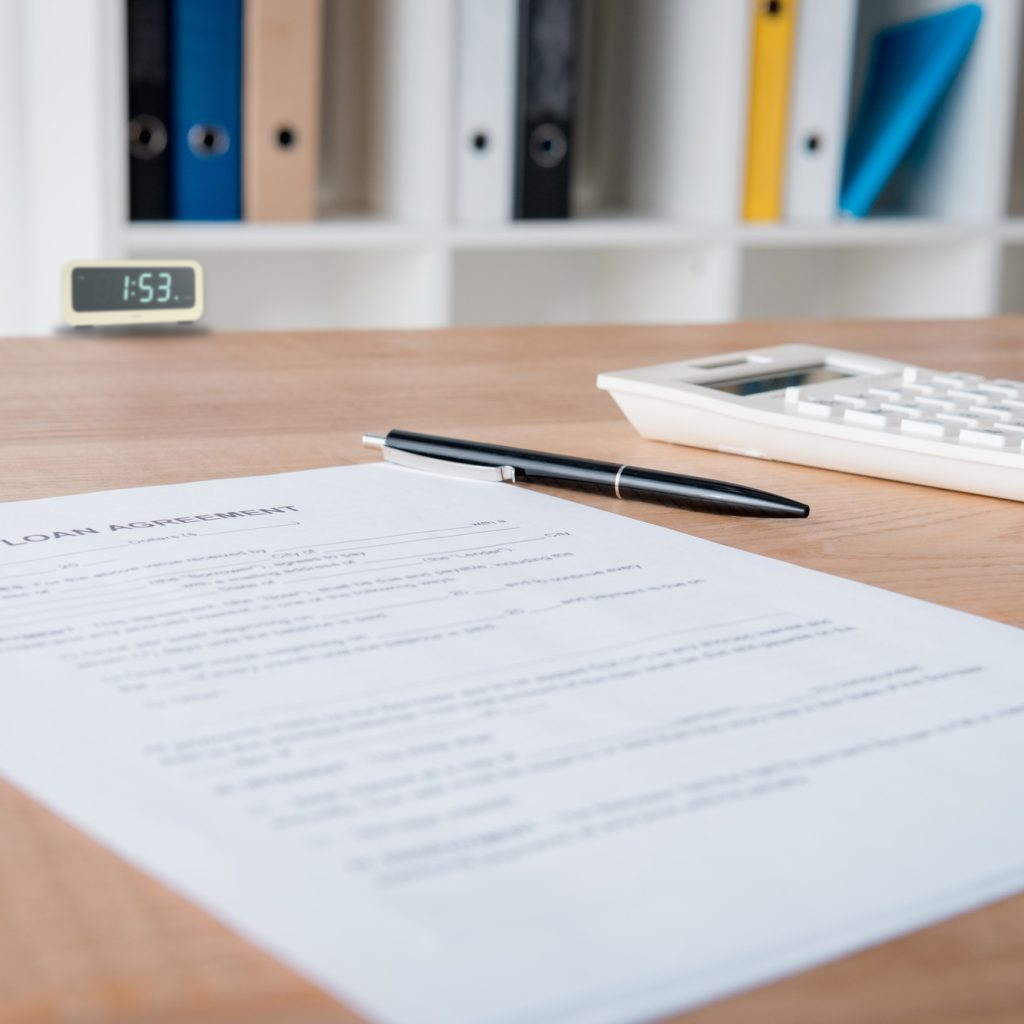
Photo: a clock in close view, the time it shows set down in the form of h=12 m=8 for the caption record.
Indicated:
h=1 m=53
